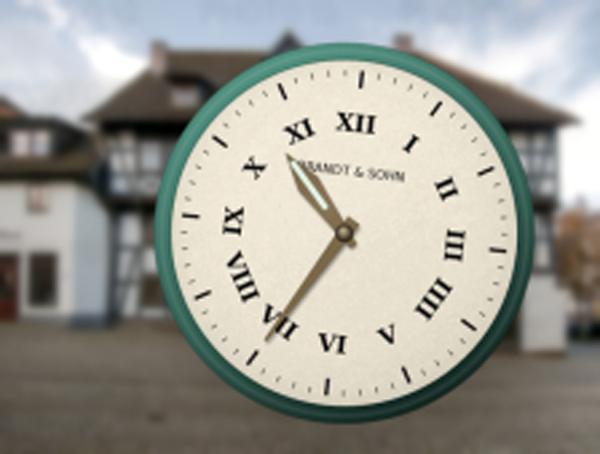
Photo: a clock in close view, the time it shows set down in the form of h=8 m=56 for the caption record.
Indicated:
h=10 m=35
